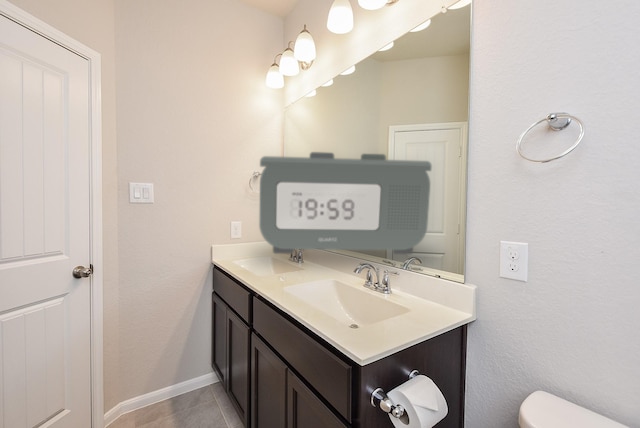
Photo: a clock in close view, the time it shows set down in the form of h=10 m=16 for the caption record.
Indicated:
h=19 m=59
